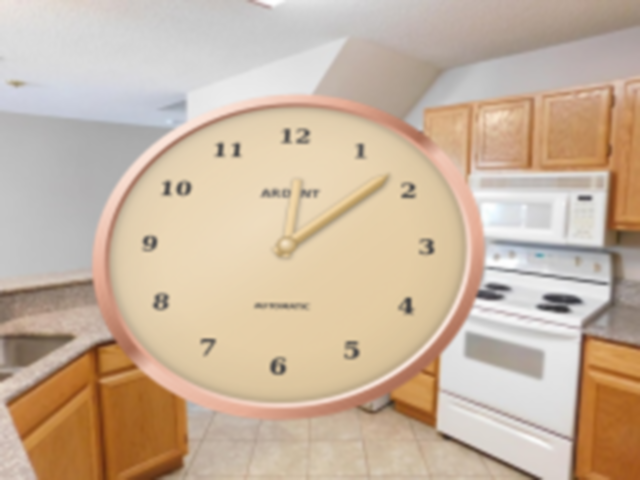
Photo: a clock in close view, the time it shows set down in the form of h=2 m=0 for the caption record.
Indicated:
h=12 m=8
